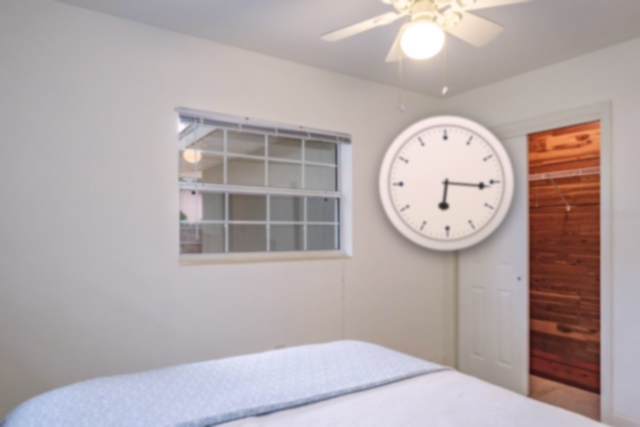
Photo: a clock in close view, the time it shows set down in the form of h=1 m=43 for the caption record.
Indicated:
h=6 m=16
